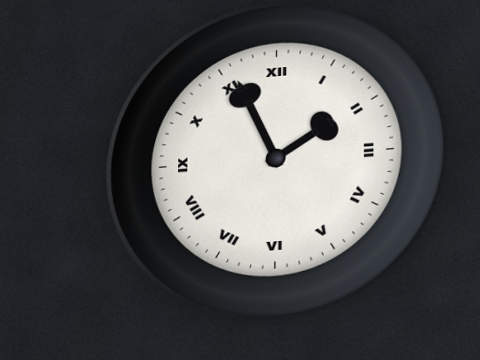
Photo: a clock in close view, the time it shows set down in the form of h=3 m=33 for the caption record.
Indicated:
h=1 m=56
